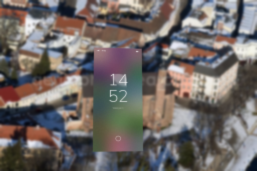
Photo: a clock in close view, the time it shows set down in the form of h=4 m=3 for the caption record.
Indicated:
h=14 m=52
